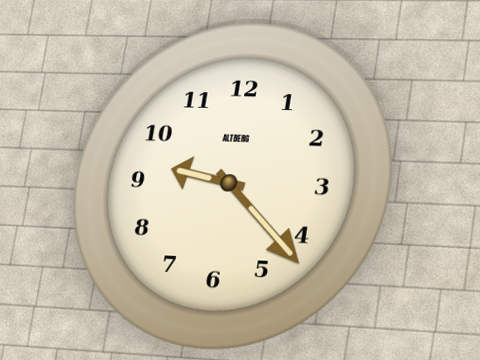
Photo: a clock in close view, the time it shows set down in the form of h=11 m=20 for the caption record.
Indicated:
h=9 m=22
